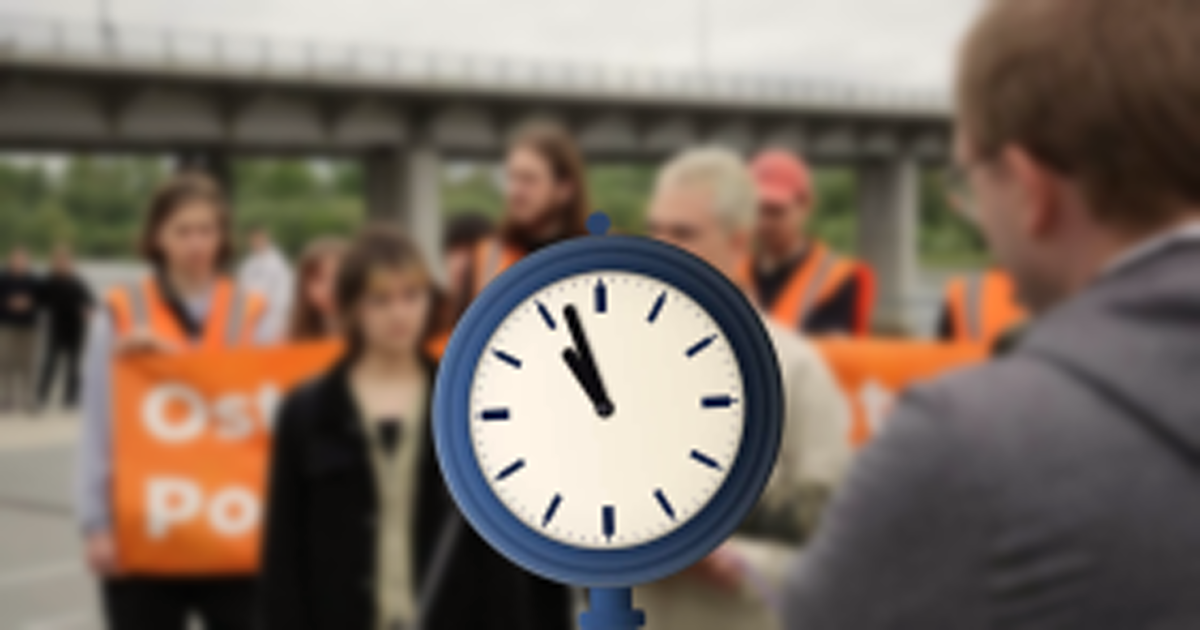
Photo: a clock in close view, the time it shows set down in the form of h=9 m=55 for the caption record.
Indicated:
h=10 m=57
